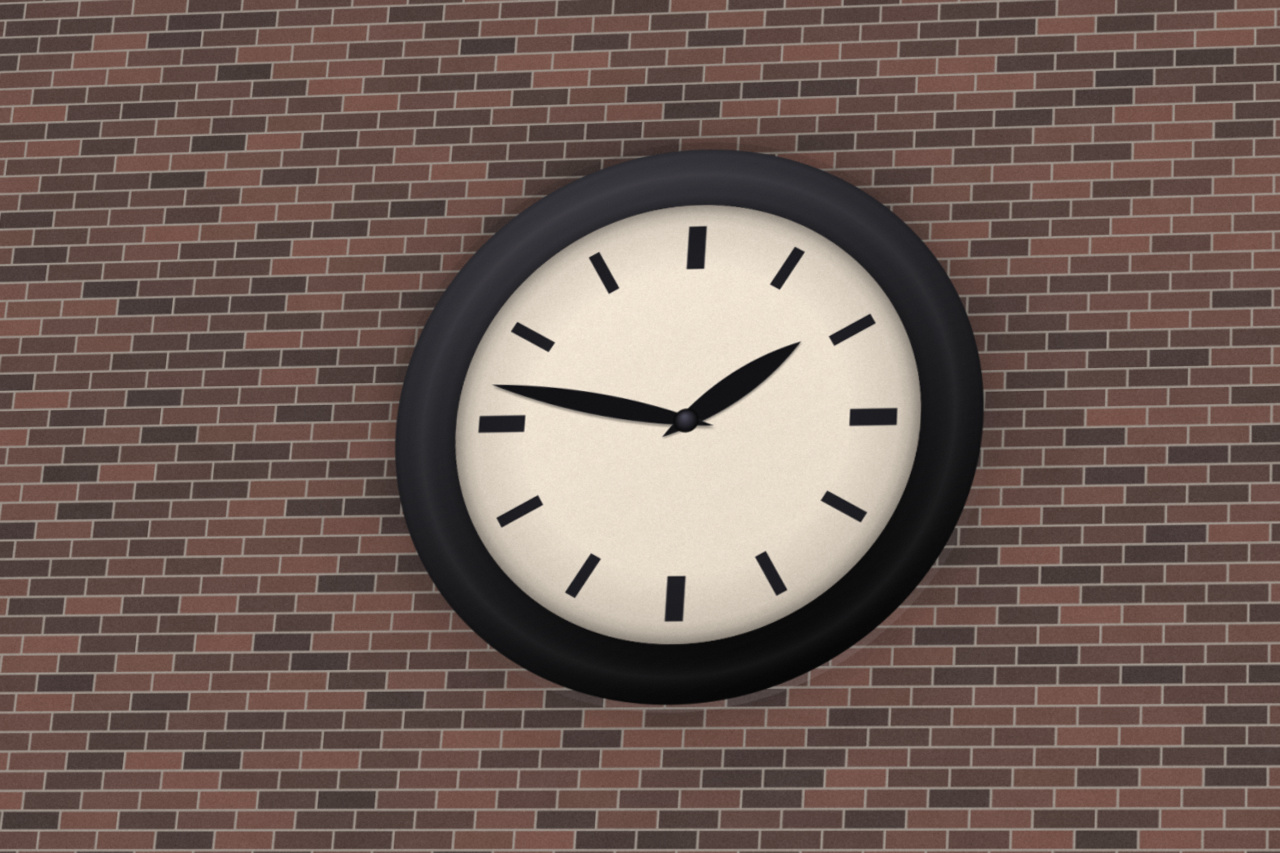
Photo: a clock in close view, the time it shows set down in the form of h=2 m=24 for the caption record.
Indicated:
h=1 m=47
